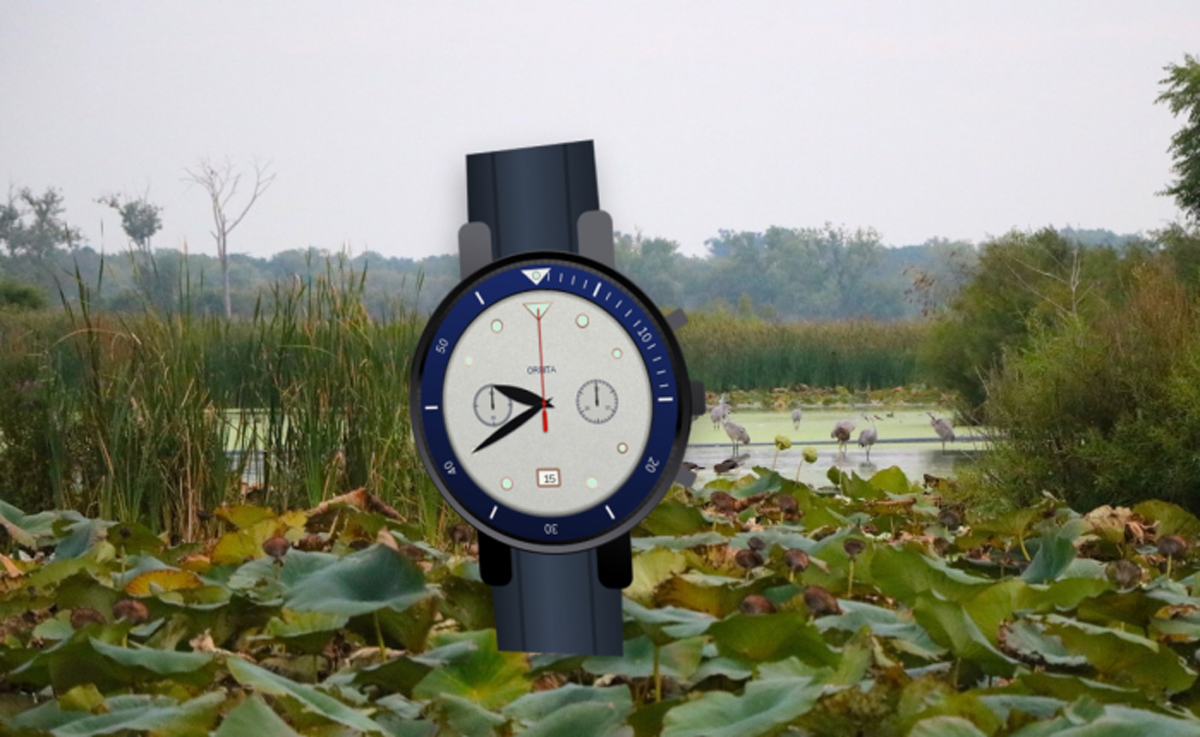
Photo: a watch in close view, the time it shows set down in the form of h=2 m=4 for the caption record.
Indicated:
h=9 m=40
